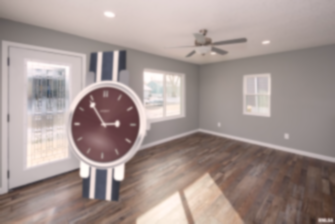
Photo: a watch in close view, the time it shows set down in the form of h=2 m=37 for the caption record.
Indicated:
h=2 m=54
